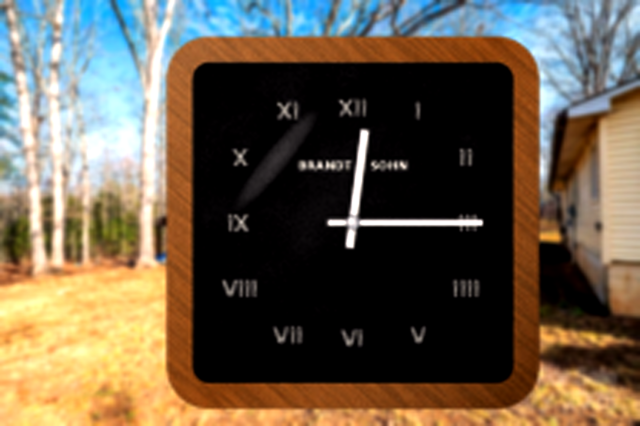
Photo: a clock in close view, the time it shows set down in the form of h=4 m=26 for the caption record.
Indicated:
h=12 m=15
